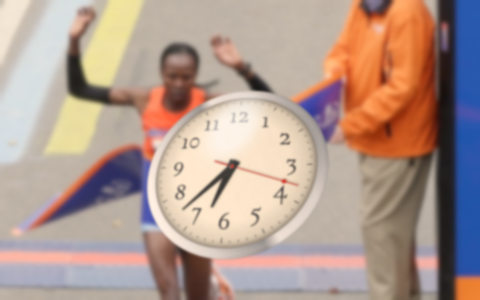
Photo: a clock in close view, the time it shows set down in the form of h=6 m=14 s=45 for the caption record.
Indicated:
h=6 m=37 s=18
